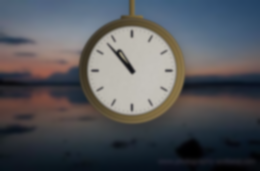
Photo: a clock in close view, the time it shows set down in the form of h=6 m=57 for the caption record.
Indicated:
h=10 m=53
